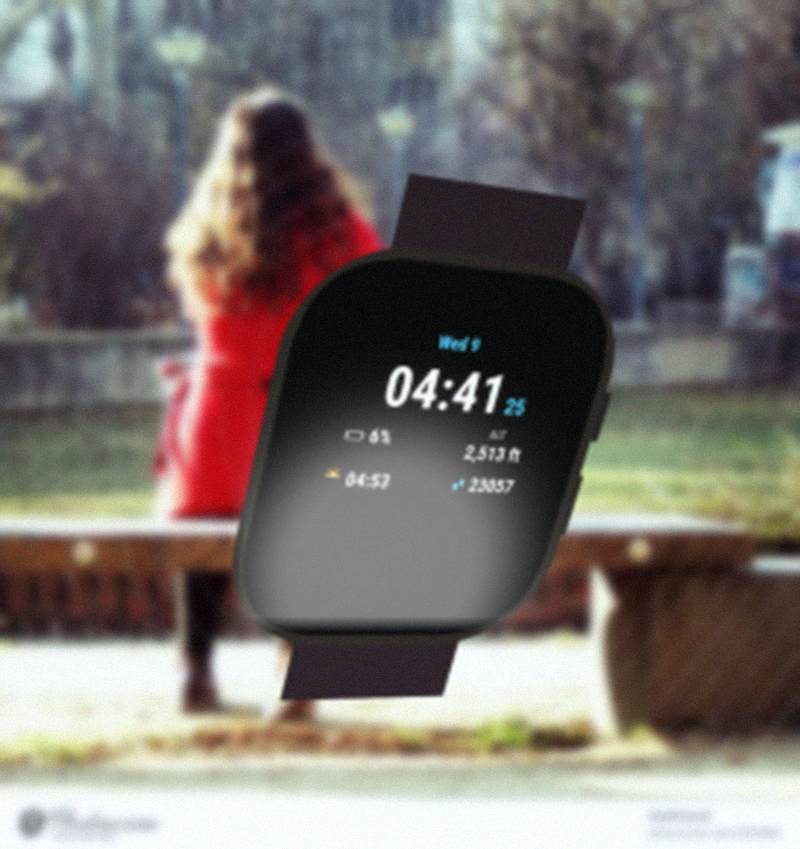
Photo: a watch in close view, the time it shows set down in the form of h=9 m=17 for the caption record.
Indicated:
h=4 m=41
